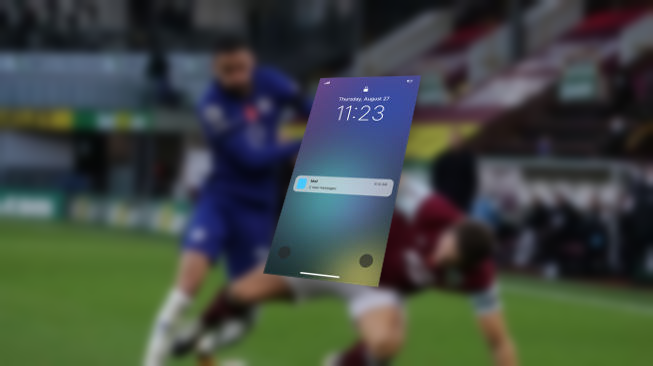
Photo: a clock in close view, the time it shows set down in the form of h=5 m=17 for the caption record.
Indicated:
h=11 m=23
